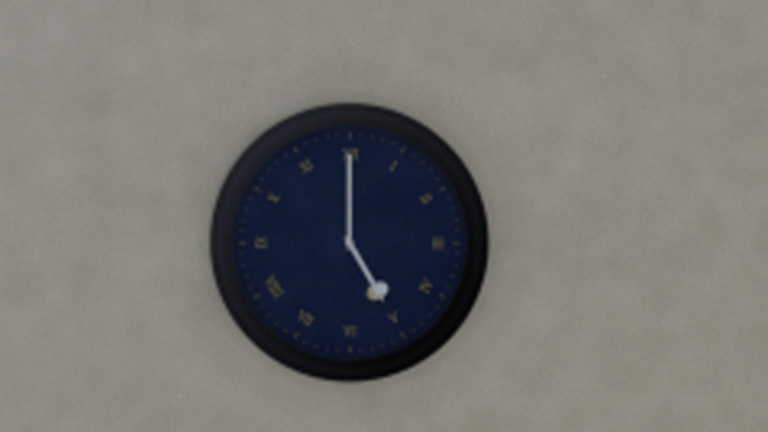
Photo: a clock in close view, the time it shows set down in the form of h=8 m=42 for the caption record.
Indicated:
h=5 m=0
